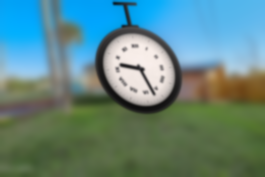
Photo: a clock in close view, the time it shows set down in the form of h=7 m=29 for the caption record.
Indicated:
h=9 m=27
